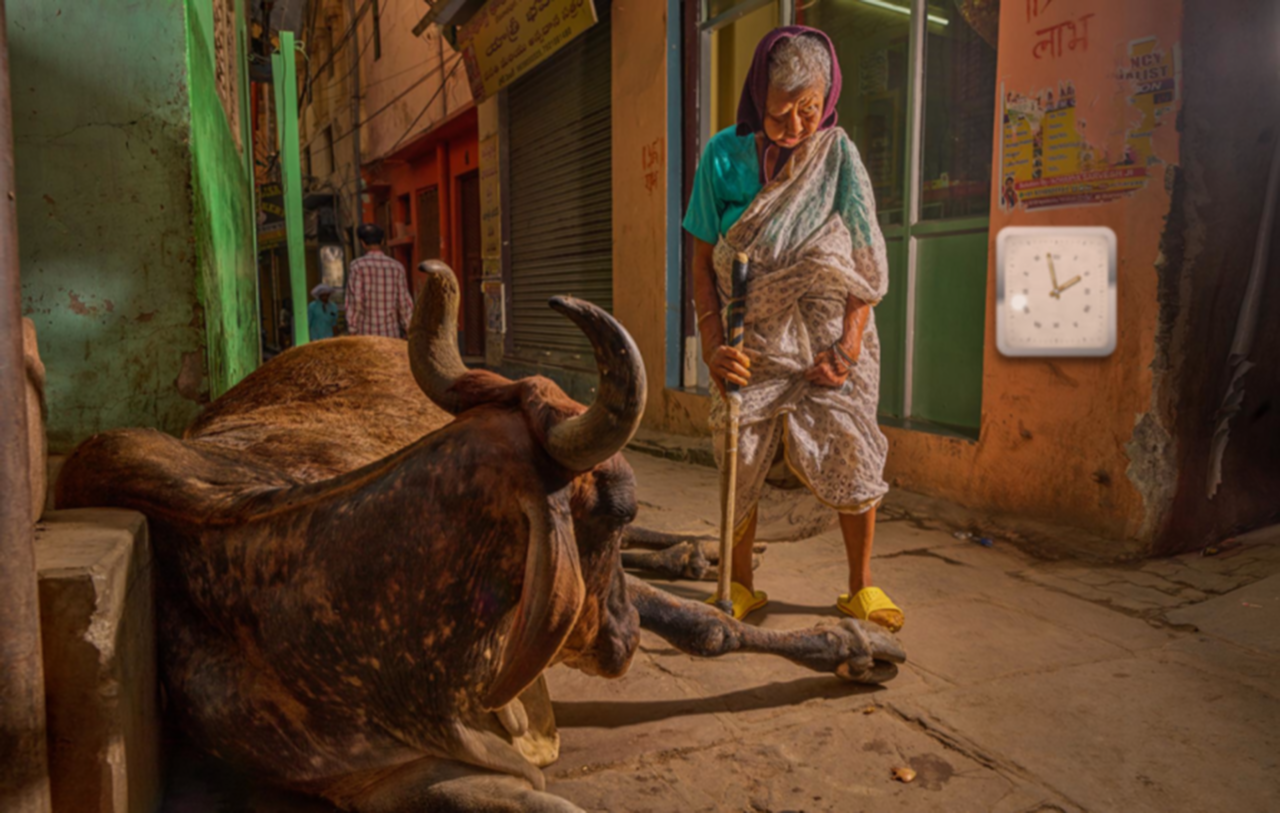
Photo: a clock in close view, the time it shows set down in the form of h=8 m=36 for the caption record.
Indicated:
h=1 m=58
